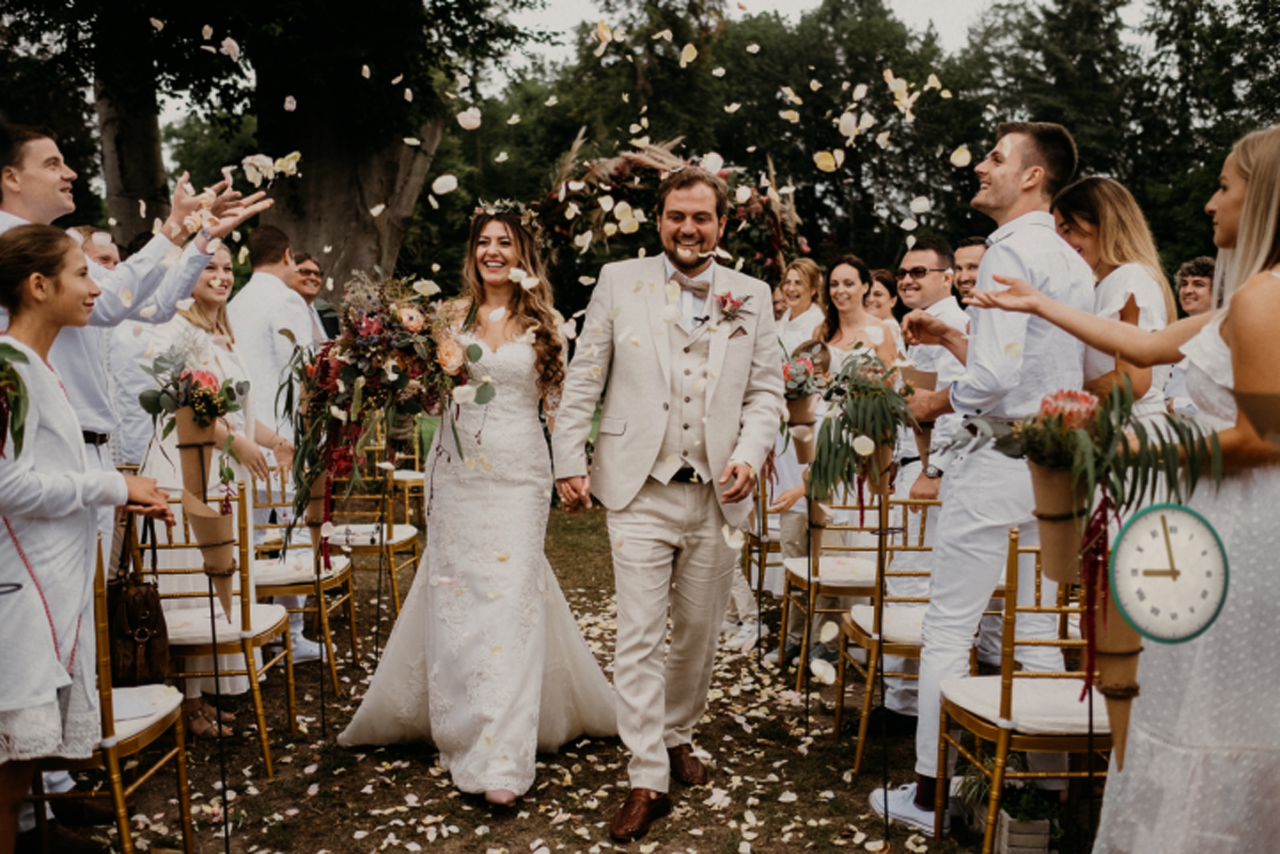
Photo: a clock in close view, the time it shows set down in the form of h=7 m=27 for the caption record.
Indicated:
h=8 m=58
